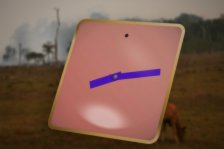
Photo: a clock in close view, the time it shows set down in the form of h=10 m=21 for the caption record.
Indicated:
h=8 m=13
